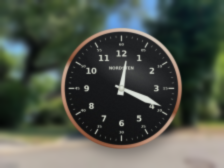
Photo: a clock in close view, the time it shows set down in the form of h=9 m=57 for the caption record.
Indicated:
h=12 m=19
